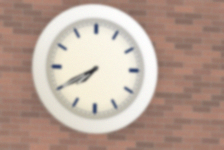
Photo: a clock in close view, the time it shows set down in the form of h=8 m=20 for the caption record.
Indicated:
h=7 m=40
